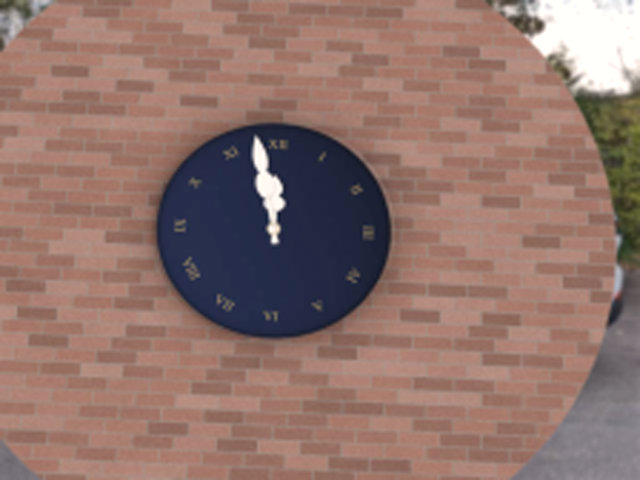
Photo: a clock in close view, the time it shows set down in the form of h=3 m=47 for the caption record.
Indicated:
h=11 m=58
